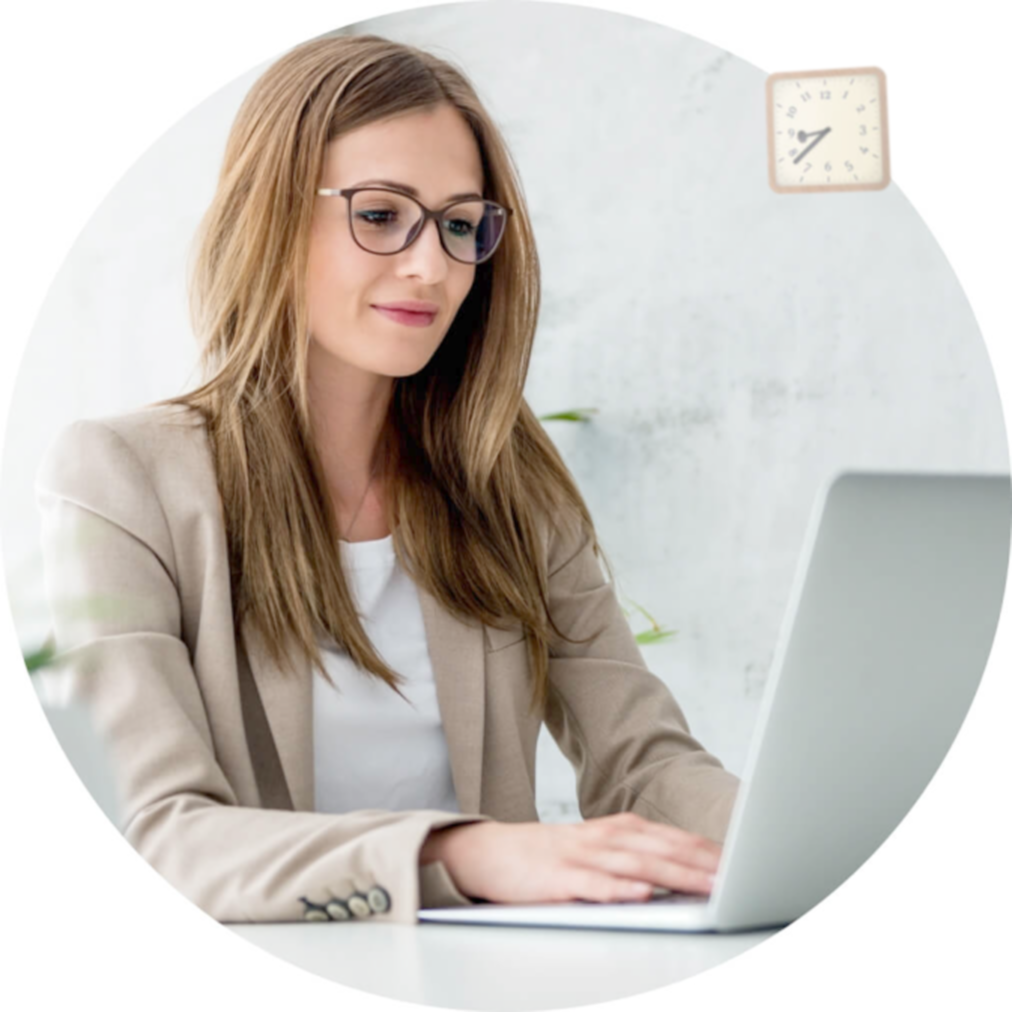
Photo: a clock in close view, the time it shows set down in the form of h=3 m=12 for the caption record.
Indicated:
h=8 m=38
